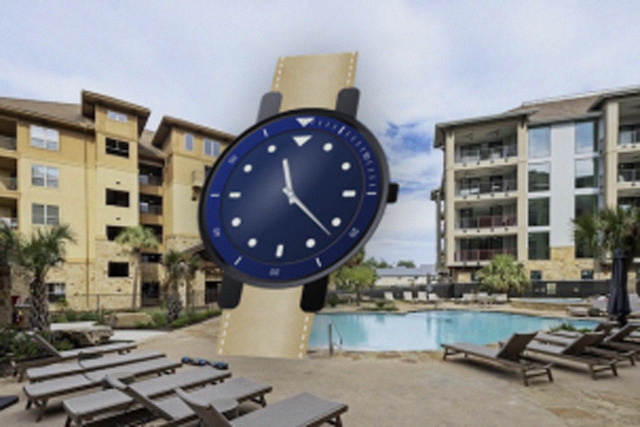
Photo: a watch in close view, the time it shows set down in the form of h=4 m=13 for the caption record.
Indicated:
h=11 m=22
